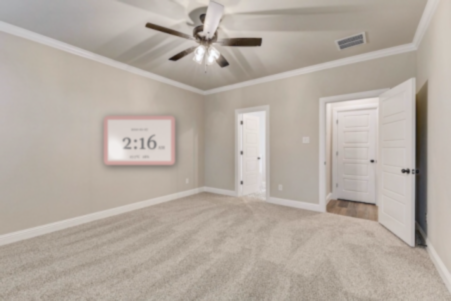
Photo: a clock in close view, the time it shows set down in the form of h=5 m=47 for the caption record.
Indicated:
h=2 m=16
